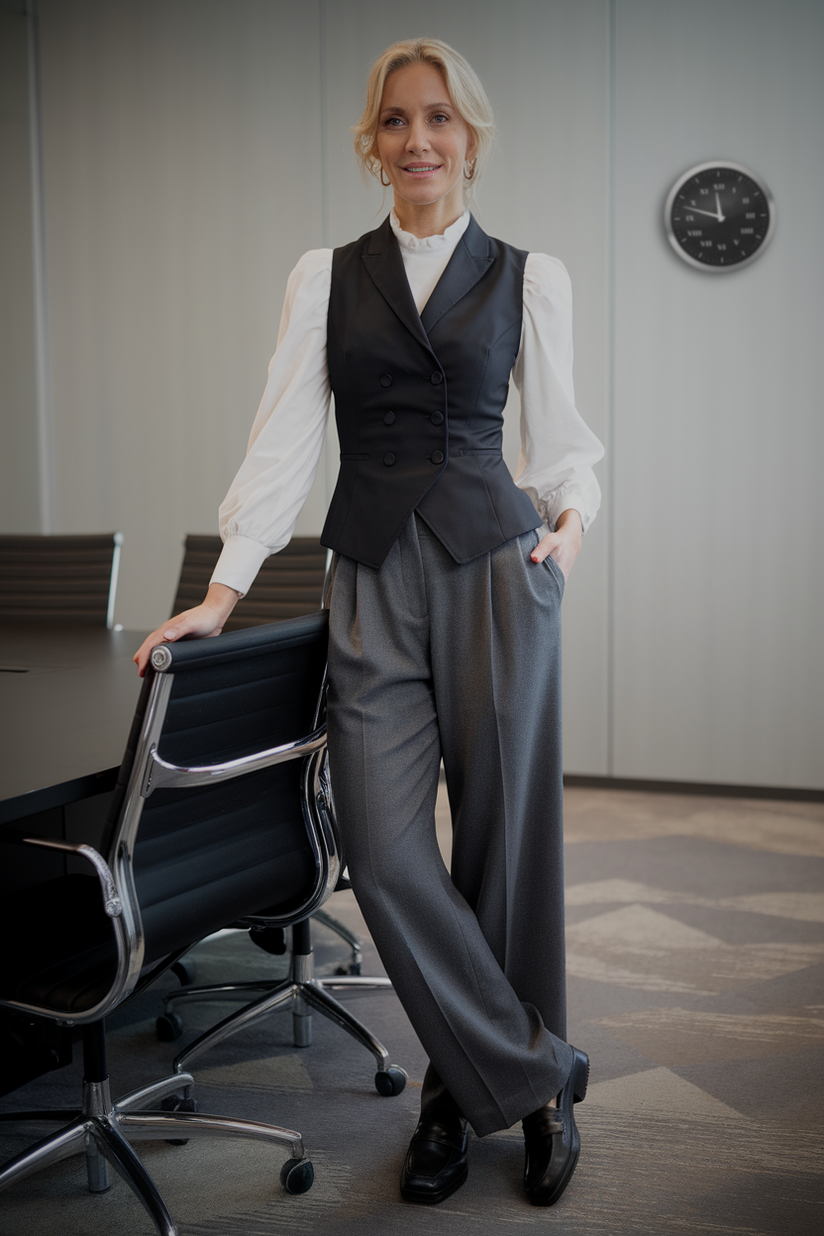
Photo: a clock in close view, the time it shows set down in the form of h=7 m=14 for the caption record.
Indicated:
h=11 m=48
